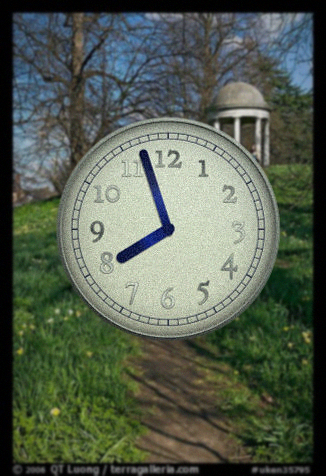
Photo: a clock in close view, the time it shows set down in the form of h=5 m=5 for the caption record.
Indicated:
h=7 m=57
